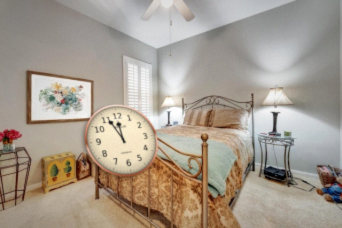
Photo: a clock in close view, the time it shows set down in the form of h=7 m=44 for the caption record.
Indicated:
h=11 m=56
